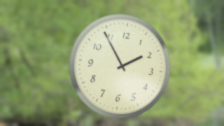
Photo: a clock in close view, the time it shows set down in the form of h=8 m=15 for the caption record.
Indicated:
h=1 m=54
